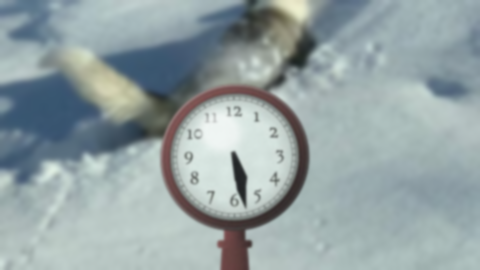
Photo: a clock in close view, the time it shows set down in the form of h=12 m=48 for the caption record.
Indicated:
h=5 m=28
